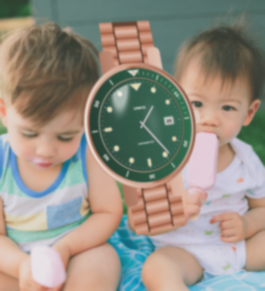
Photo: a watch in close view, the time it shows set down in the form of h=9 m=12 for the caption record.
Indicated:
h=1 m=24
